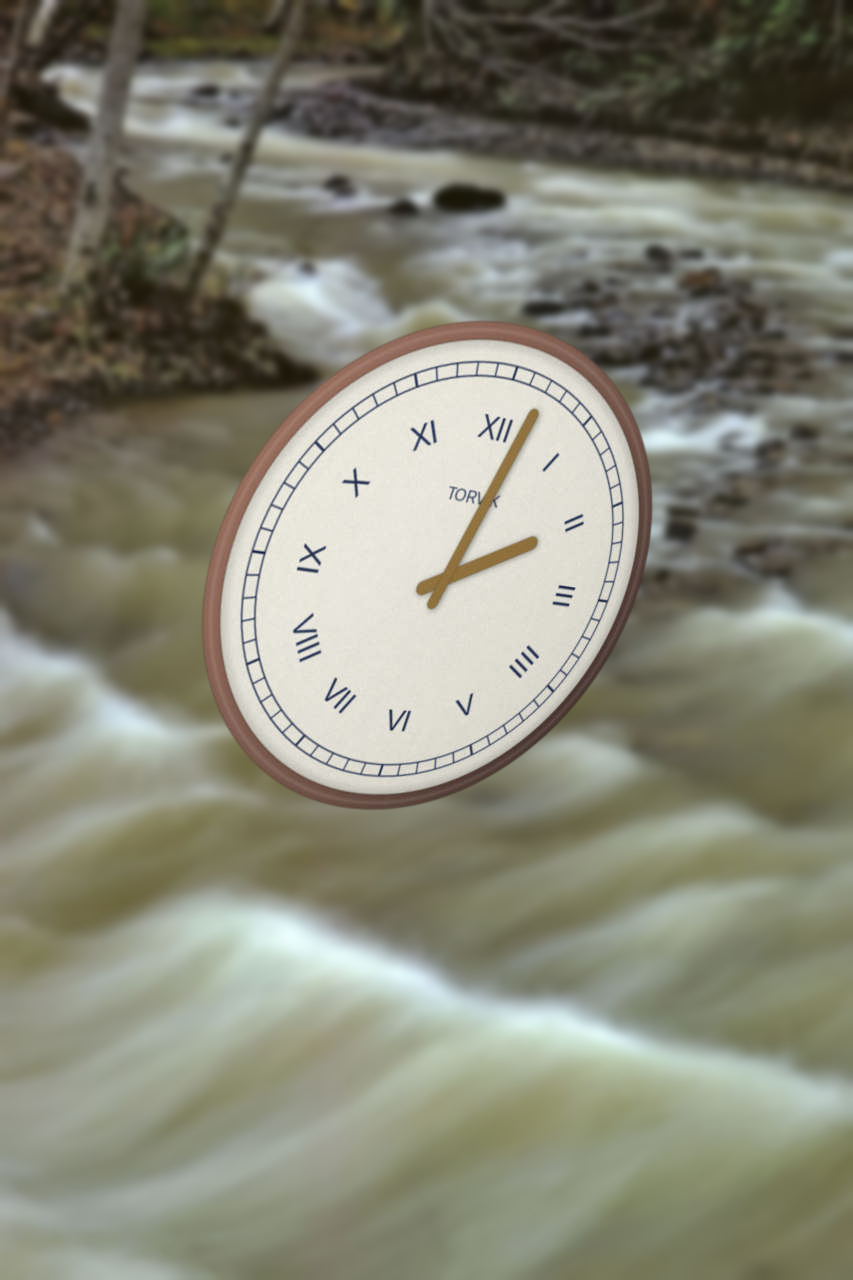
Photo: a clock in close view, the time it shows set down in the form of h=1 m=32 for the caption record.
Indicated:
h=2 m=2
